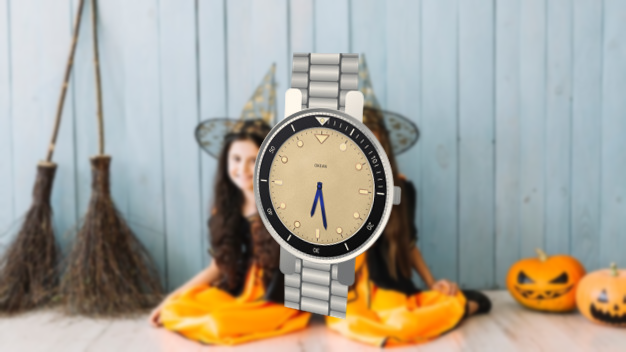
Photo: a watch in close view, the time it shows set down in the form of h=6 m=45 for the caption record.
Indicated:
h=6 m=28
